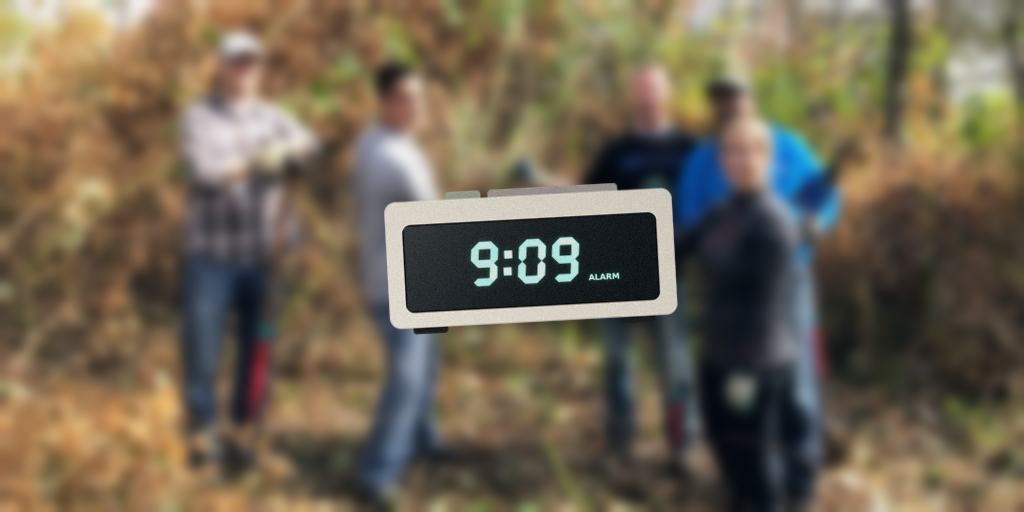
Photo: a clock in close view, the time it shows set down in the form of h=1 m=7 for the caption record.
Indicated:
h=9 m=9
